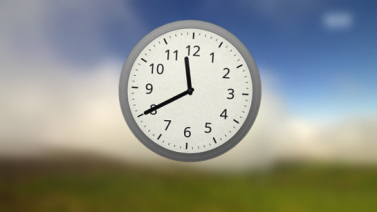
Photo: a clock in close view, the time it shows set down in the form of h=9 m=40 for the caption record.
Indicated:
h=11 m=40
